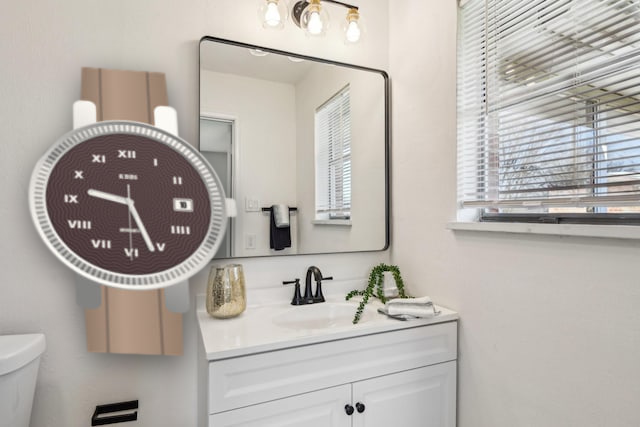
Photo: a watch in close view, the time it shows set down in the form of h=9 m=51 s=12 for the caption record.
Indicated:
h=9 m=26 s=30
